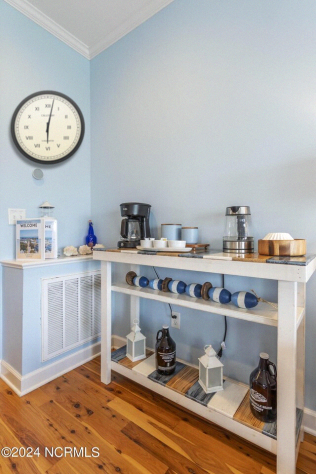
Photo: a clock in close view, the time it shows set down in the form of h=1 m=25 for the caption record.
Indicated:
h=6 m=2
